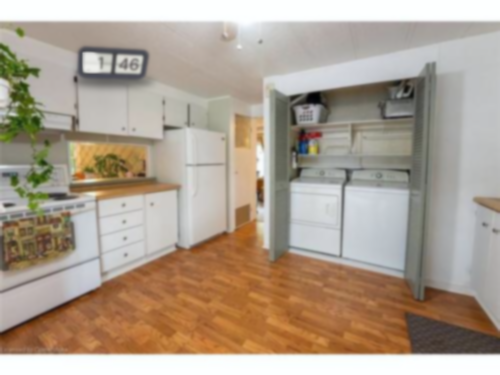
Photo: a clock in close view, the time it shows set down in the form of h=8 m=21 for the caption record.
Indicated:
h=1 m=46
